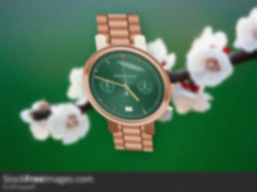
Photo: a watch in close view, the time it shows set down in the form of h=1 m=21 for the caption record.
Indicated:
h=4 m=48
